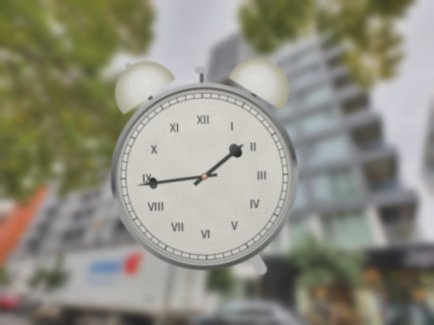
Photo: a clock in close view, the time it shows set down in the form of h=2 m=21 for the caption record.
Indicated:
h=1 m=44
